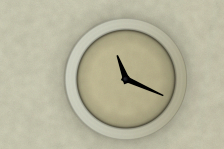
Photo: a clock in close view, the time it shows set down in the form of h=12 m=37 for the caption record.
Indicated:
h=11 m=19
